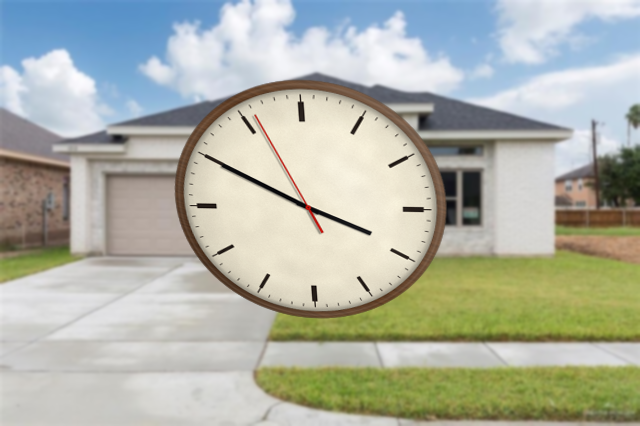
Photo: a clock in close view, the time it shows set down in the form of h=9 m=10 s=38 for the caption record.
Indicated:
h=3 m=49 s=56
